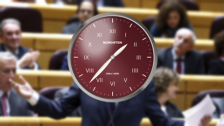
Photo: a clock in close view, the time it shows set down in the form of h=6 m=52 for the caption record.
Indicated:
h=1 m=37
